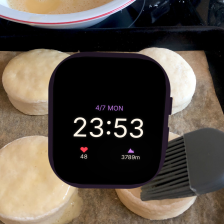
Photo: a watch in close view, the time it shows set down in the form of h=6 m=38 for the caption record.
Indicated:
h=23 m=53
